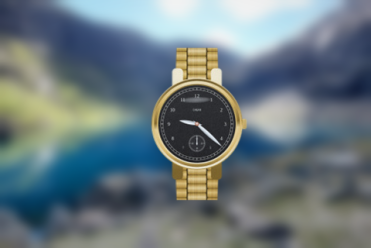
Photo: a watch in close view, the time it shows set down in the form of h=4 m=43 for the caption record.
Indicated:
h=9 m=22
